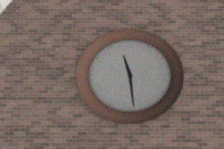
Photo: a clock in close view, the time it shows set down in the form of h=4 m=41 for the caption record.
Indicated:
h=11 m=29
